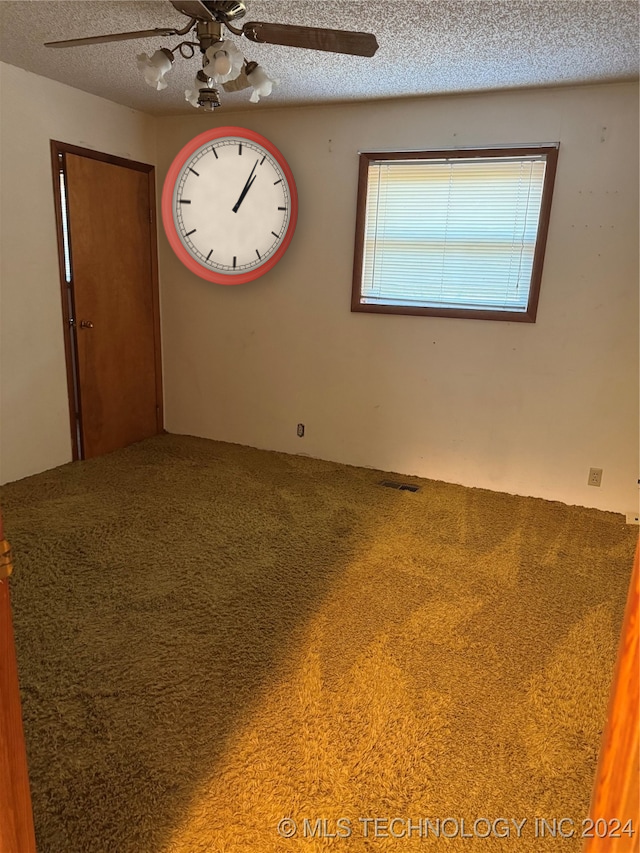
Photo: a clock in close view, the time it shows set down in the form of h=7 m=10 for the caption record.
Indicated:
h=1 m=4
